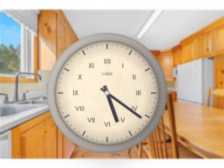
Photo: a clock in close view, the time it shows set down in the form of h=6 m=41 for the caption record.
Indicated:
h=5 m=21
